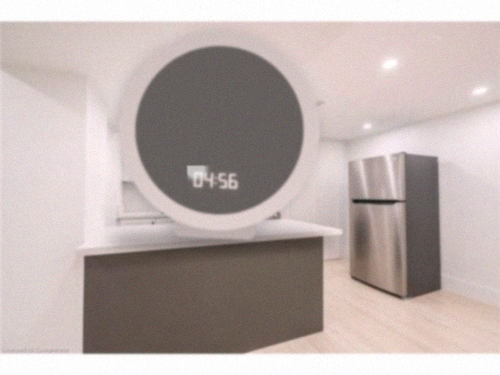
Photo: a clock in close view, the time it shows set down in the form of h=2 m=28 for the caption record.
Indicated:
h=4 m=56
